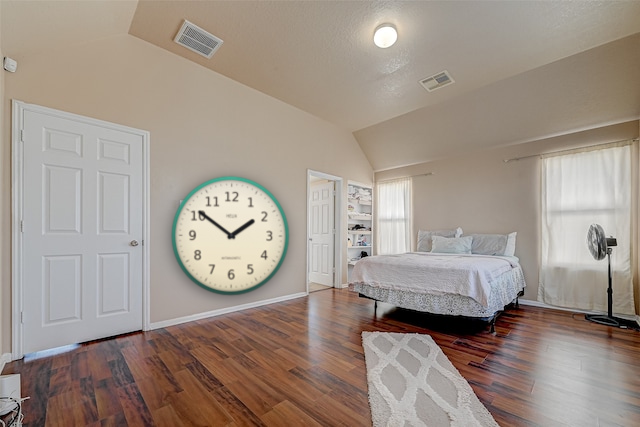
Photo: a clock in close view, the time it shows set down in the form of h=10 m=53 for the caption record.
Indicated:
h=1 m=51
